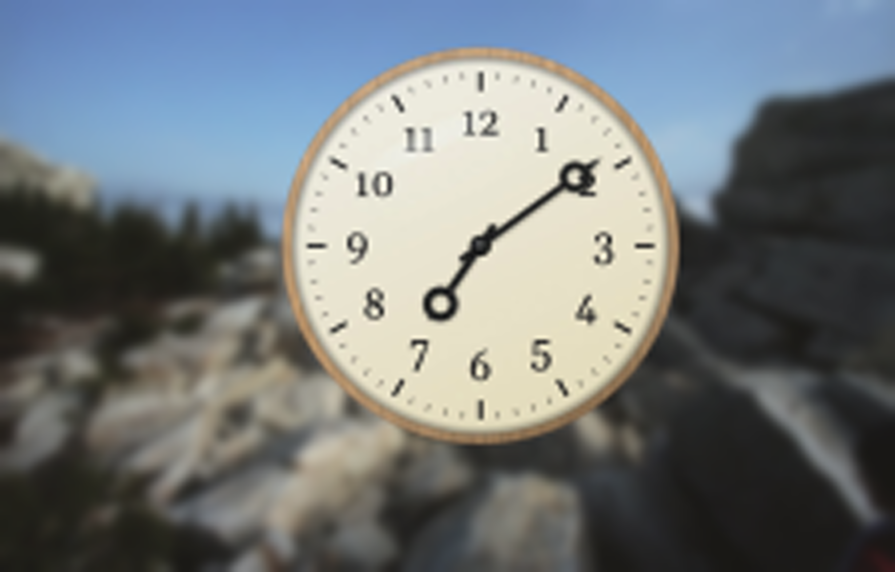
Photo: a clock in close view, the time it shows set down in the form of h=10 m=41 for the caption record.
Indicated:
h=7 m=9
